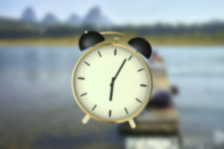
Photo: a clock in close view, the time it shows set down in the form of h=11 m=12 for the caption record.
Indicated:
h=6 m=4
